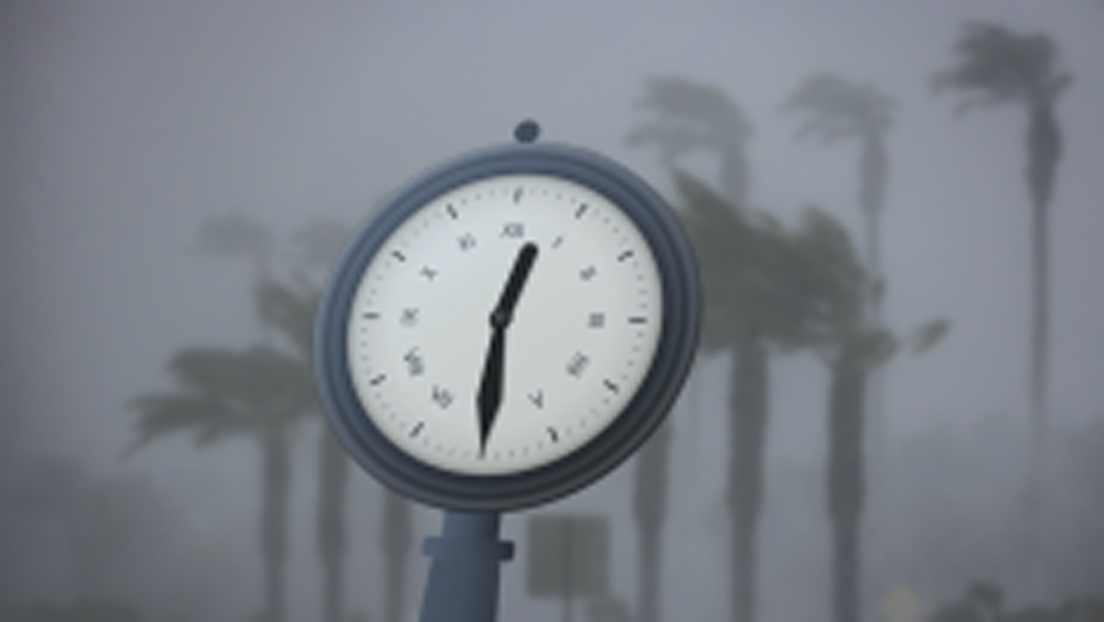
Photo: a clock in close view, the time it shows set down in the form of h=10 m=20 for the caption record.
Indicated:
h=12 m=30
